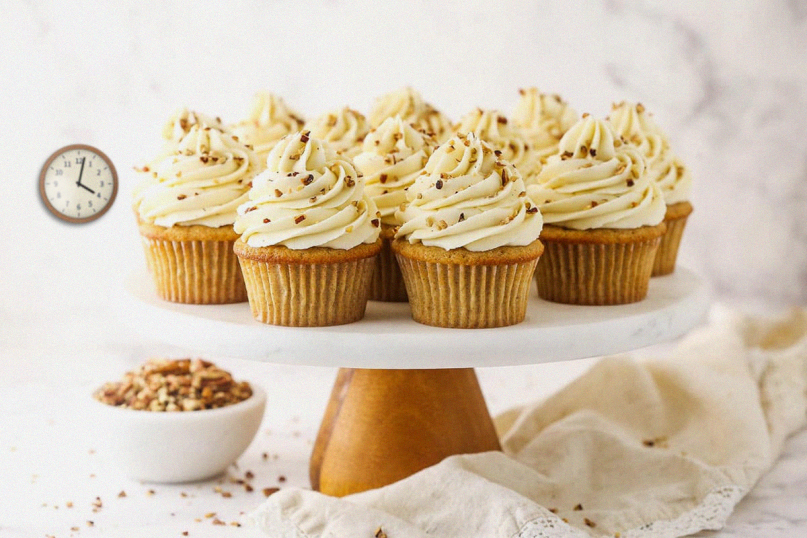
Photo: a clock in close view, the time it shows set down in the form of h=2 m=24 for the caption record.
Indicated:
h=4 m=2
